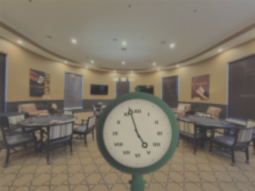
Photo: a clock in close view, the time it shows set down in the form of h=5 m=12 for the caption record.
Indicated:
h=4 m=57
